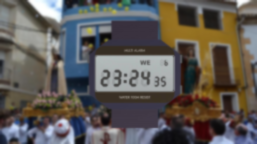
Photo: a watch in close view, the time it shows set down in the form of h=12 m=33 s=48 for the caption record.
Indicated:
h=23 m=24 s=35
